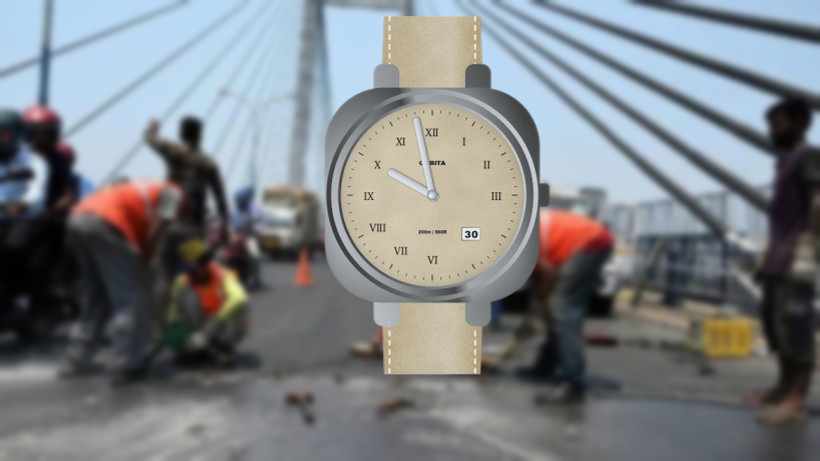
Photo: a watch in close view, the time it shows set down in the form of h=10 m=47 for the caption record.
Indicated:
h=9 m=58
